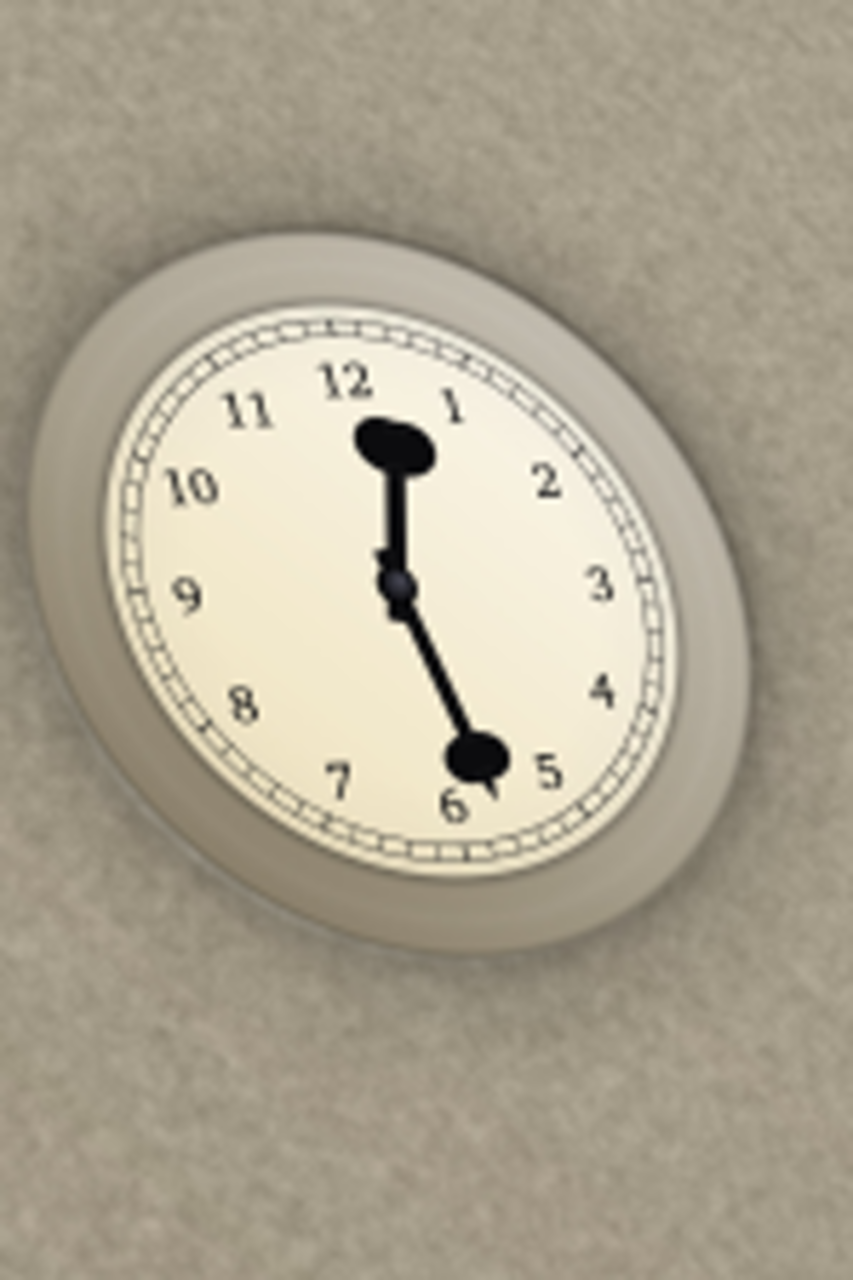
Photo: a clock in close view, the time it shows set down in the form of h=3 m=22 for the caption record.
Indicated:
h=12 m=28
